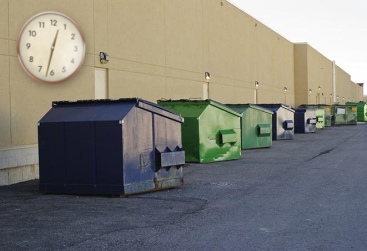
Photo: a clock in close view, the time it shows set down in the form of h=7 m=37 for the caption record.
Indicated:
h=12 m=32
